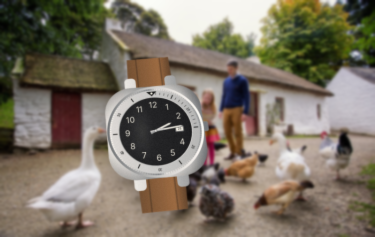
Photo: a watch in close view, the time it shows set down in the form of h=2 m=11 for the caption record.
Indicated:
h=2 m=14
